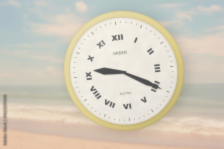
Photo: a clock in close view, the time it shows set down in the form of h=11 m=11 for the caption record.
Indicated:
h=9 m=20
